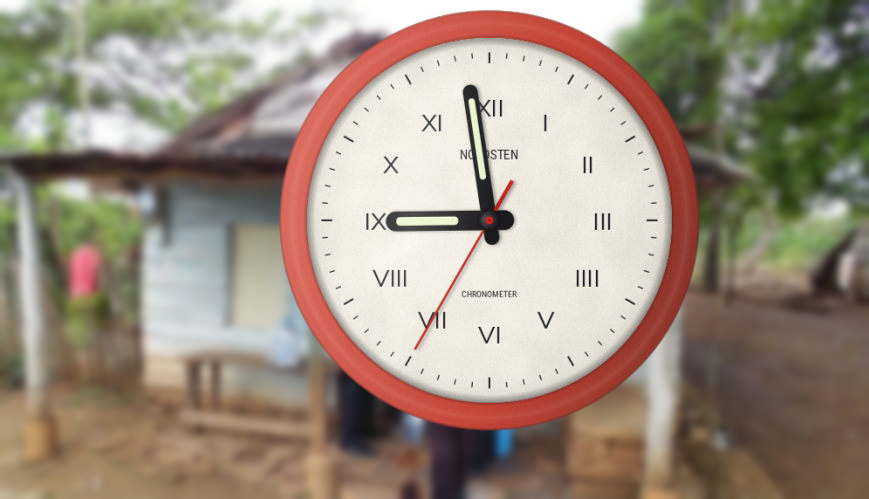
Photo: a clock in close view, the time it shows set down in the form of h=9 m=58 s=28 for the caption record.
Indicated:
h=8 m=58 s=35
